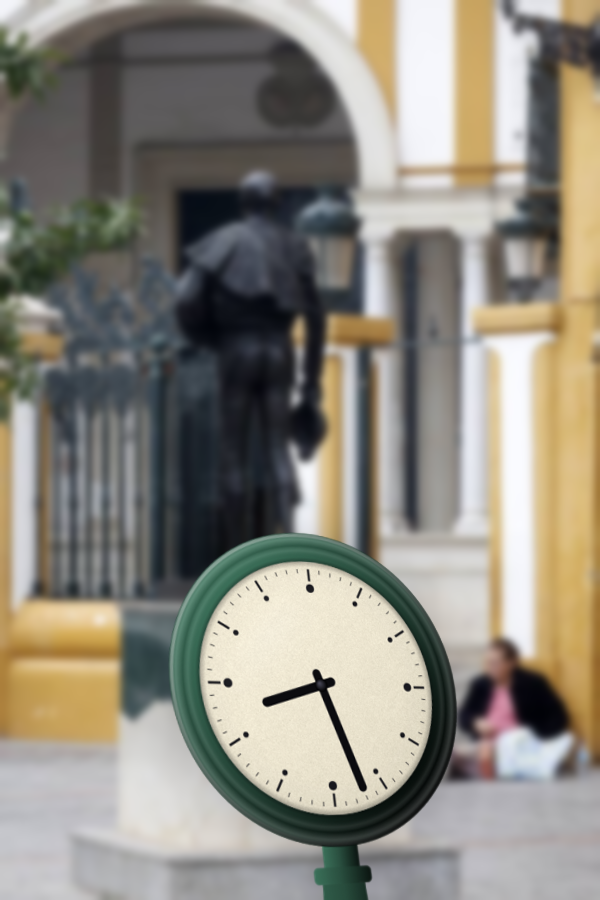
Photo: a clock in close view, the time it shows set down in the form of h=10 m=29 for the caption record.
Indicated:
h=8 m=27
